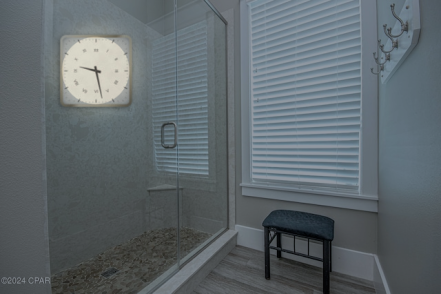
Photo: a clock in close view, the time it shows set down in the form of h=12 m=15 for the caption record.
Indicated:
h=9 m=28
